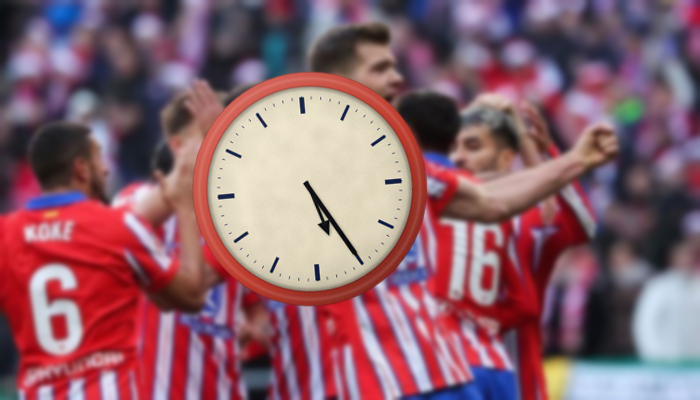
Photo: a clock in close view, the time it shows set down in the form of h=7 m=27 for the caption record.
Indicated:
h=5 m=25
